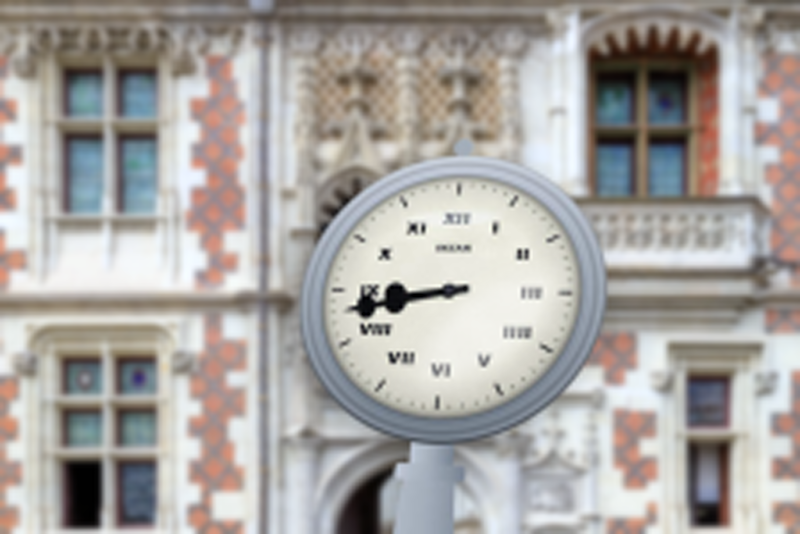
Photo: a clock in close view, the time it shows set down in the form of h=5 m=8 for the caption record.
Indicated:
h=8 m=43
